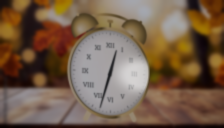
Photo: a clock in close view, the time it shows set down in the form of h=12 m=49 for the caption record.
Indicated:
h=12 m=33
